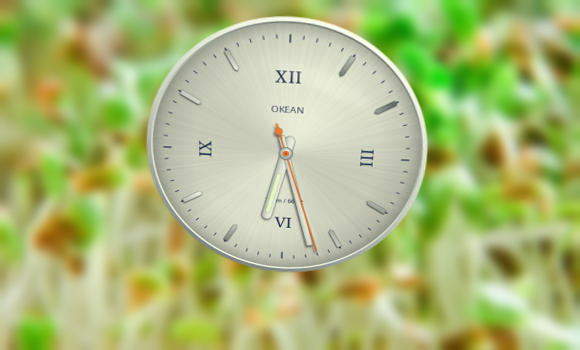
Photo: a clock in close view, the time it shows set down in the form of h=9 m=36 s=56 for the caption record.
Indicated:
h=6 m=27 s=27
